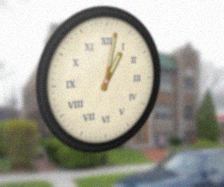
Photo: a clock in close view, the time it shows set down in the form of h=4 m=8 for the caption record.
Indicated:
h=1 m=2
